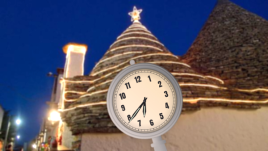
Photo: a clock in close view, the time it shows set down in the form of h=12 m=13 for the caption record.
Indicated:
h=6 m=39
